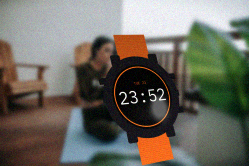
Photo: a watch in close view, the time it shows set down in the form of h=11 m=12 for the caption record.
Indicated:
h=23 m=52
